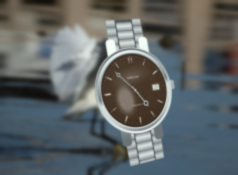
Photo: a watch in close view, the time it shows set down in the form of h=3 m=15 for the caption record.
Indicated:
h=4 m=53
